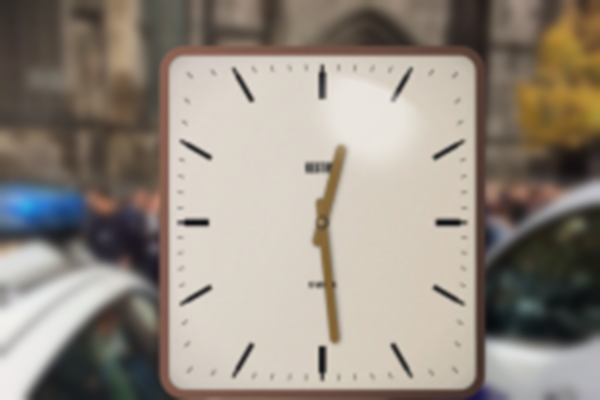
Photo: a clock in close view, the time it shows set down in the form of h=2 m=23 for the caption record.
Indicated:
h=12 m=29
